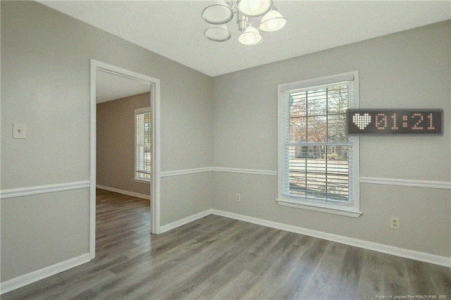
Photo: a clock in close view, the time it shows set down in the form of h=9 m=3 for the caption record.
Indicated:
h=1 m=21
